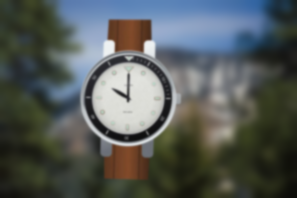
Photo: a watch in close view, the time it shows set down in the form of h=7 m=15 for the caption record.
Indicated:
h=10 m=0
